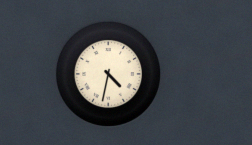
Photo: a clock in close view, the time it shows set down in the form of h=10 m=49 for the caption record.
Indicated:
h=4 m=32
